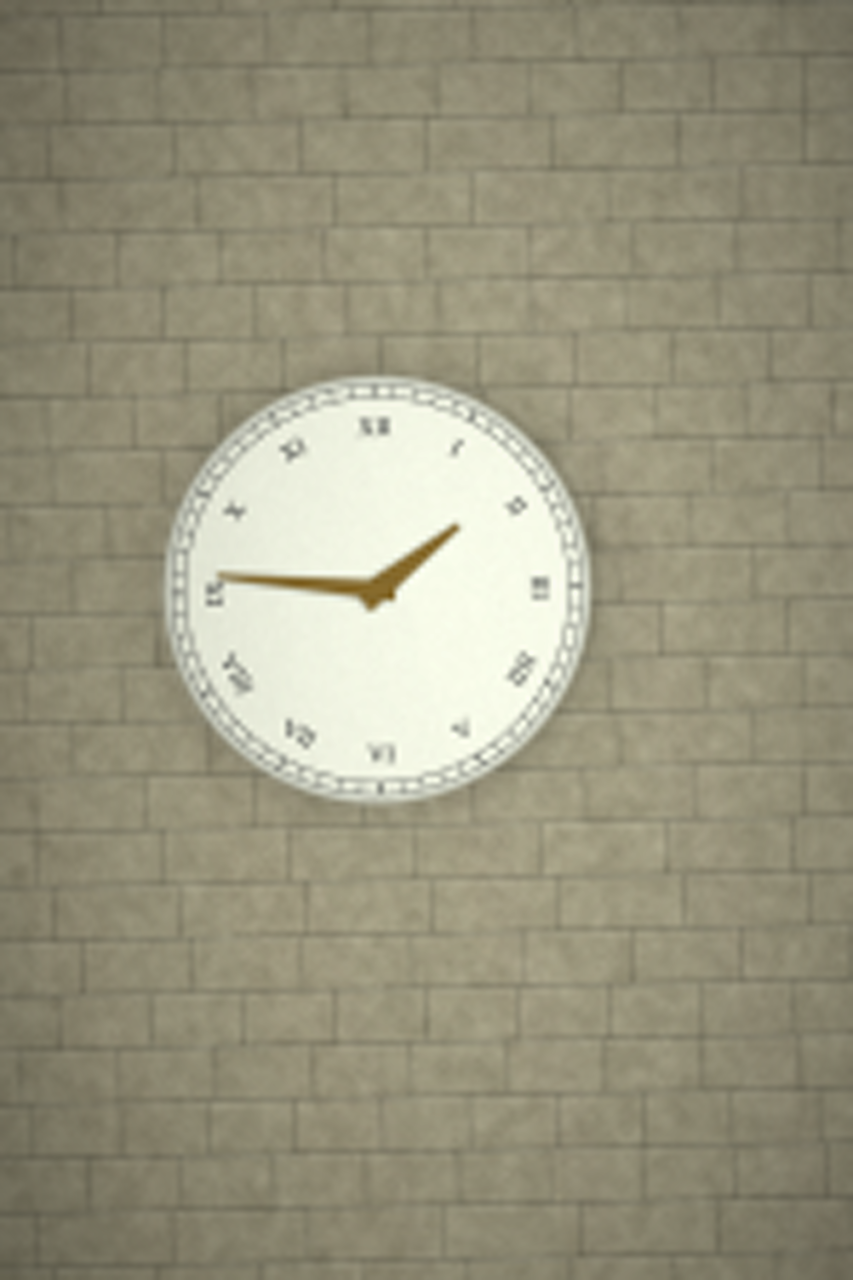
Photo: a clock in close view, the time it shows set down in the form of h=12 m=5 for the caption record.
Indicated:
h=1 m=46
